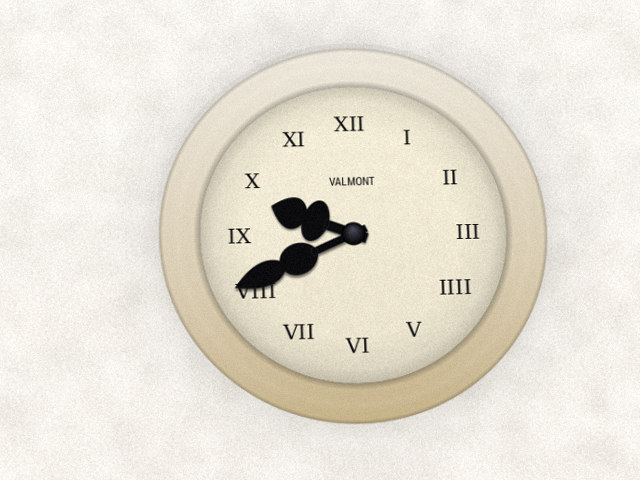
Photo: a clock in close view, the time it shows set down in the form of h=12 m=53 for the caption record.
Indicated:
h=9 m=41
